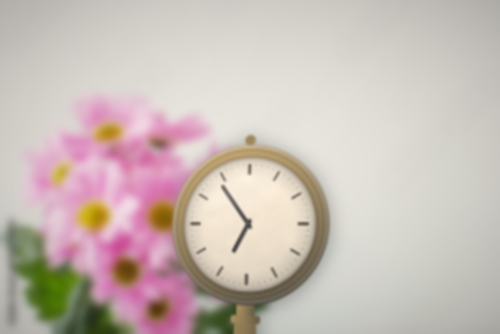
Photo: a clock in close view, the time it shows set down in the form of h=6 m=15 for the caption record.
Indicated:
h=6 m=54
